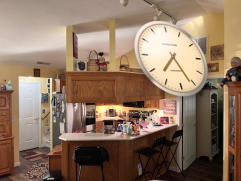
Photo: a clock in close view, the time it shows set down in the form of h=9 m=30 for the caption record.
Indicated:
h=7 m=26
